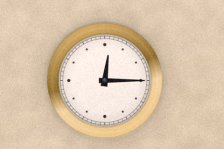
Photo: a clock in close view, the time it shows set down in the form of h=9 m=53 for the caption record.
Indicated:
h=12 m=15
